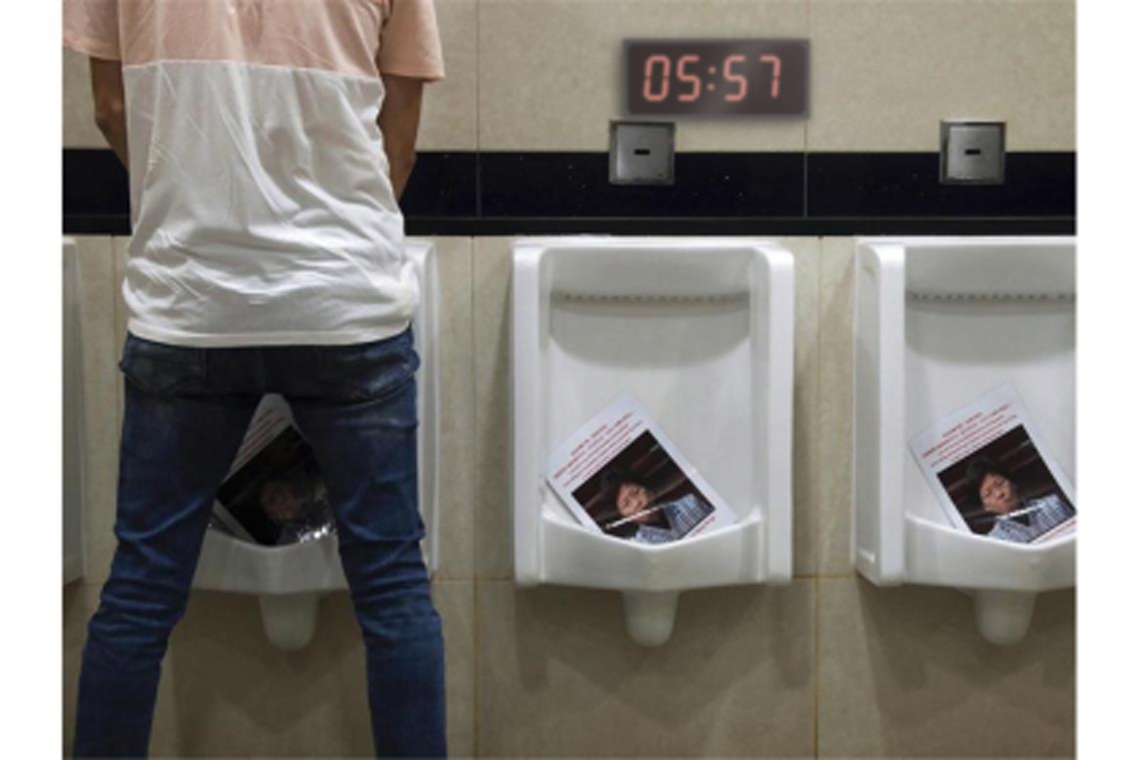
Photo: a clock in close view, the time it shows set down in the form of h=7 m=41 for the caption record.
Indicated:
h=5 m=57
